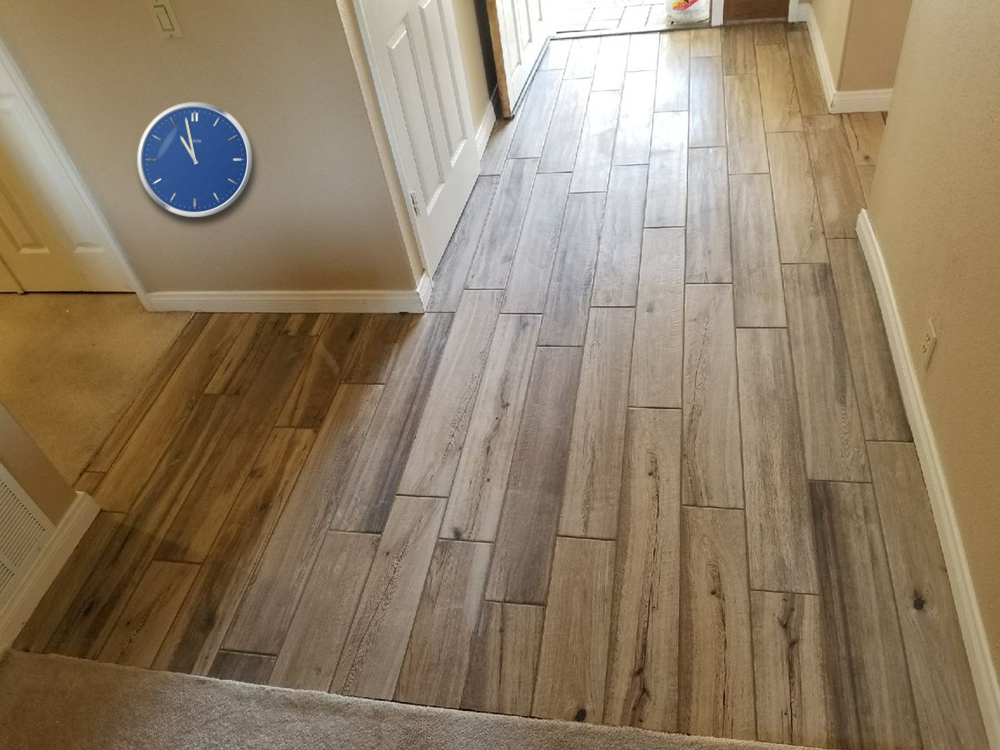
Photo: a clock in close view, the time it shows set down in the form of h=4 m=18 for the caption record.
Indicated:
h=10 m=58
